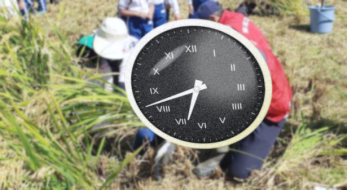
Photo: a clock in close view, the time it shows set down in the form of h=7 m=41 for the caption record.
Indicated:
h=6 m=42
